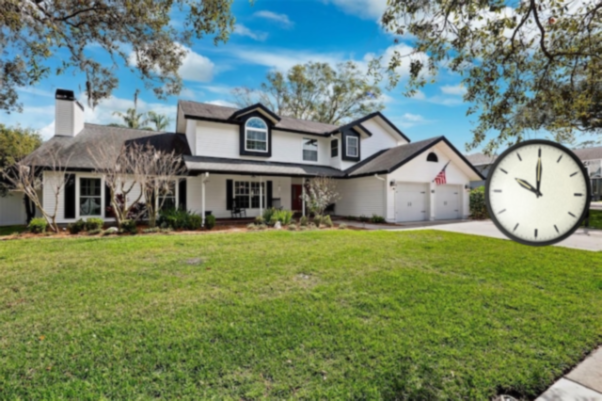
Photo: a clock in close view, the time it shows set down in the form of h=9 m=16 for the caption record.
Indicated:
h=10 m=0
